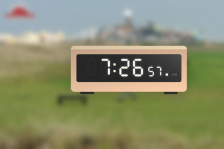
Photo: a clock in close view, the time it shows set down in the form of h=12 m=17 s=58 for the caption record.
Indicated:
h=7 m=26 s=57
